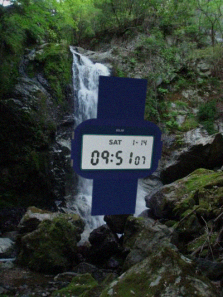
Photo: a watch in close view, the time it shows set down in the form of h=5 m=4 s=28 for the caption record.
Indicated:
h=9 m=51 s=7
